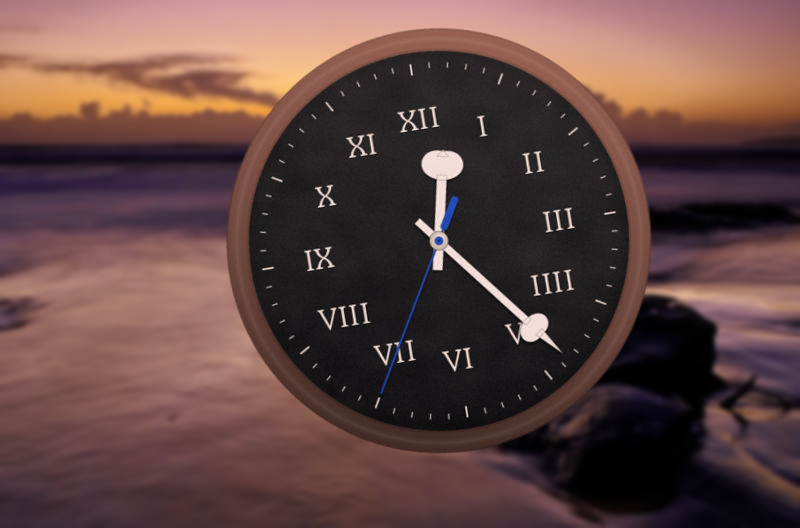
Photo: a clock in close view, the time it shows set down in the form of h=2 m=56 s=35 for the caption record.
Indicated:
h=12 m=23 s=35
